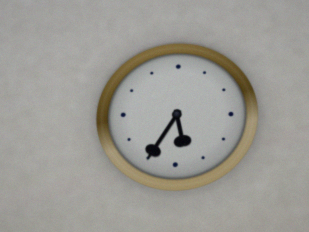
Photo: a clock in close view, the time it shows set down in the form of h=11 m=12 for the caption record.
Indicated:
h=5 m=35
